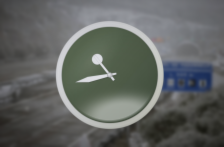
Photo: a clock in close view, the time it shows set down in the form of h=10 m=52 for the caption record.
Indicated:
h=10 m=43
